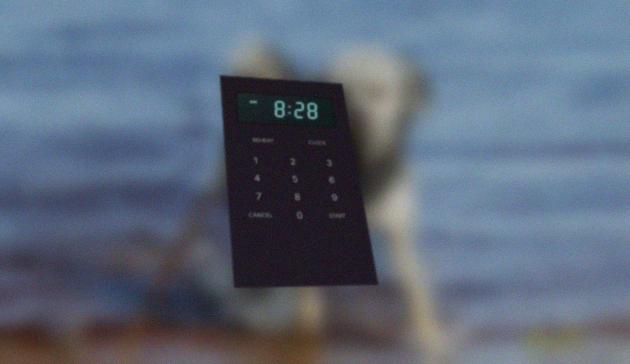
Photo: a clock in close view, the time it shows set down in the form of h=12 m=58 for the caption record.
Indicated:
h=8 m=28
